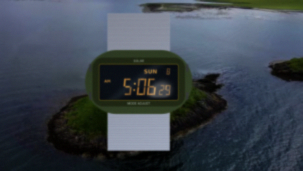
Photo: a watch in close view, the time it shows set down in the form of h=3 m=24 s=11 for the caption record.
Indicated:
h=5 m=6 s=29
